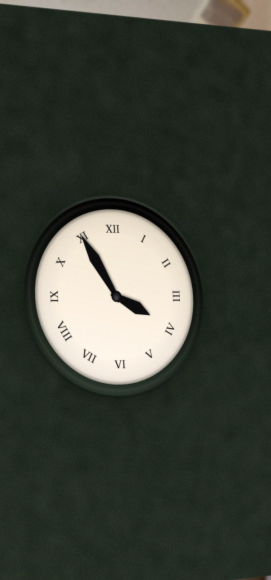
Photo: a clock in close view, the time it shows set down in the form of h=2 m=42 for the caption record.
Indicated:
h=3 m=55
